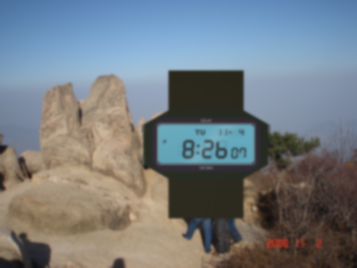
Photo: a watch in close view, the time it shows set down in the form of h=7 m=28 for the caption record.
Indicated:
h=8 m=26
